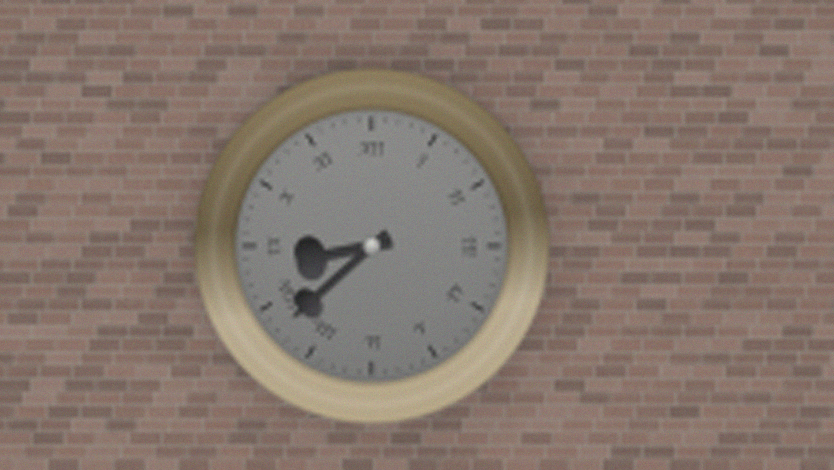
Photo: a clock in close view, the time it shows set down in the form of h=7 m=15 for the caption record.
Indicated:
h=8 m=38
